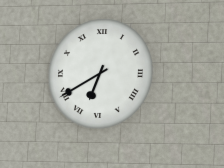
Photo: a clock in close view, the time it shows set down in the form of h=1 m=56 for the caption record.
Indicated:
h=6 m=40
